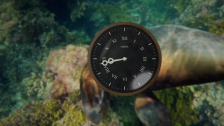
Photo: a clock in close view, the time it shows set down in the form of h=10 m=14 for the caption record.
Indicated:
h=8 m=43
